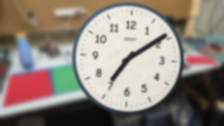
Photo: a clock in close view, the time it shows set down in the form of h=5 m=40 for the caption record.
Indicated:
h=7 m=9
